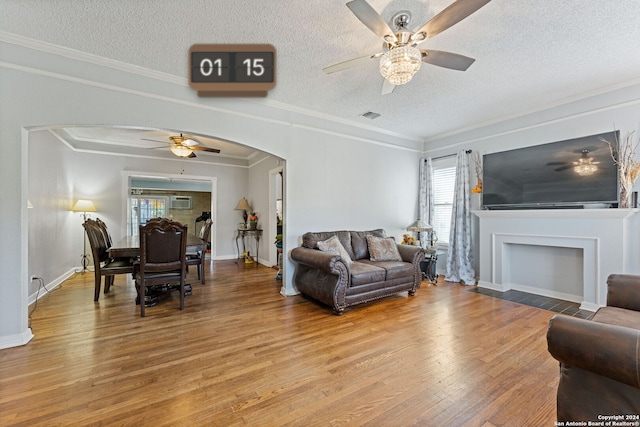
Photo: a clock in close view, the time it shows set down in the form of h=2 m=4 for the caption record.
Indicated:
h=1 m=15
